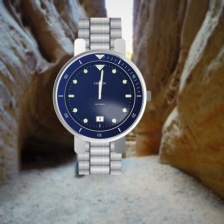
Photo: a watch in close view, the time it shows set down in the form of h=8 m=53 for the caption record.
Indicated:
h=12 m=1
